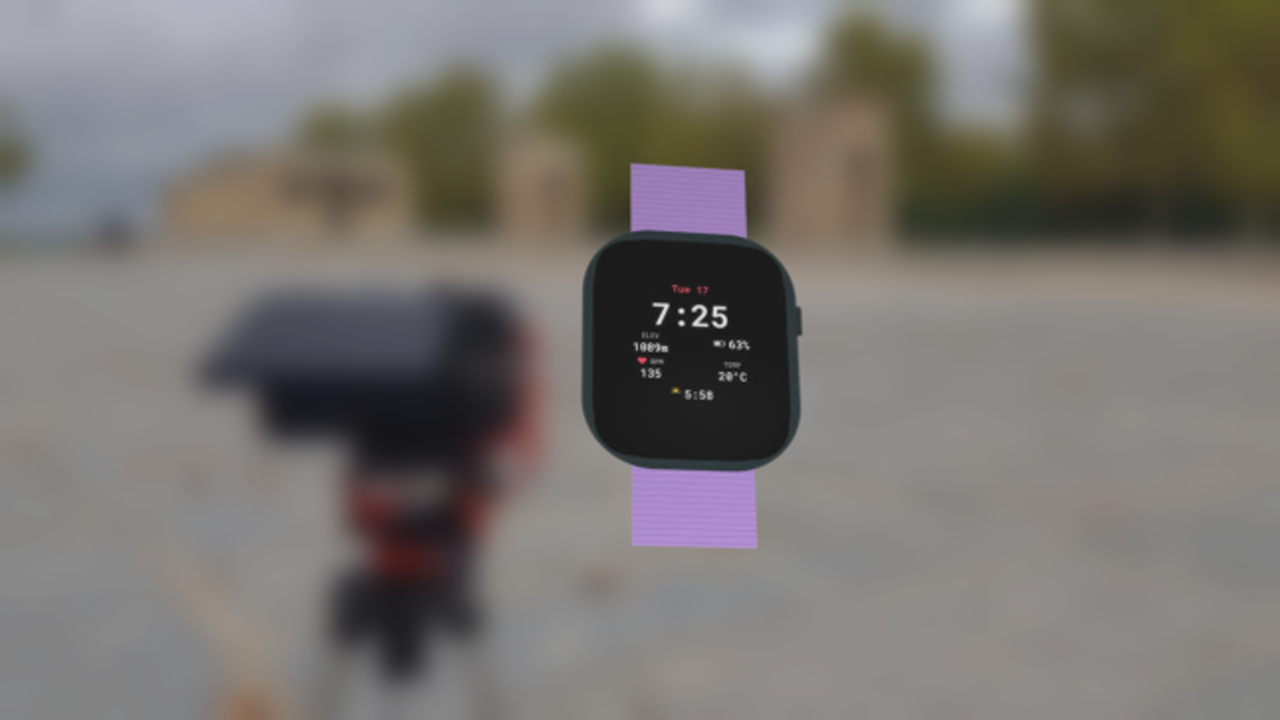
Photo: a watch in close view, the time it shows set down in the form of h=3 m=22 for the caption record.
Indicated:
h=7 m=25
